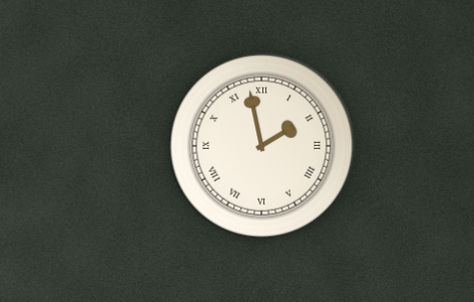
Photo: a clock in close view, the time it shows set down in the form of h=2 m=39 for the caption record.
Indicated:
h=1 m=58
